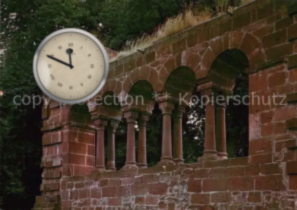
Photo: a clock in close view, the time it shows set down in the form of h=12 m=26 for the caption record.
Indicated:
h=11 m=49
